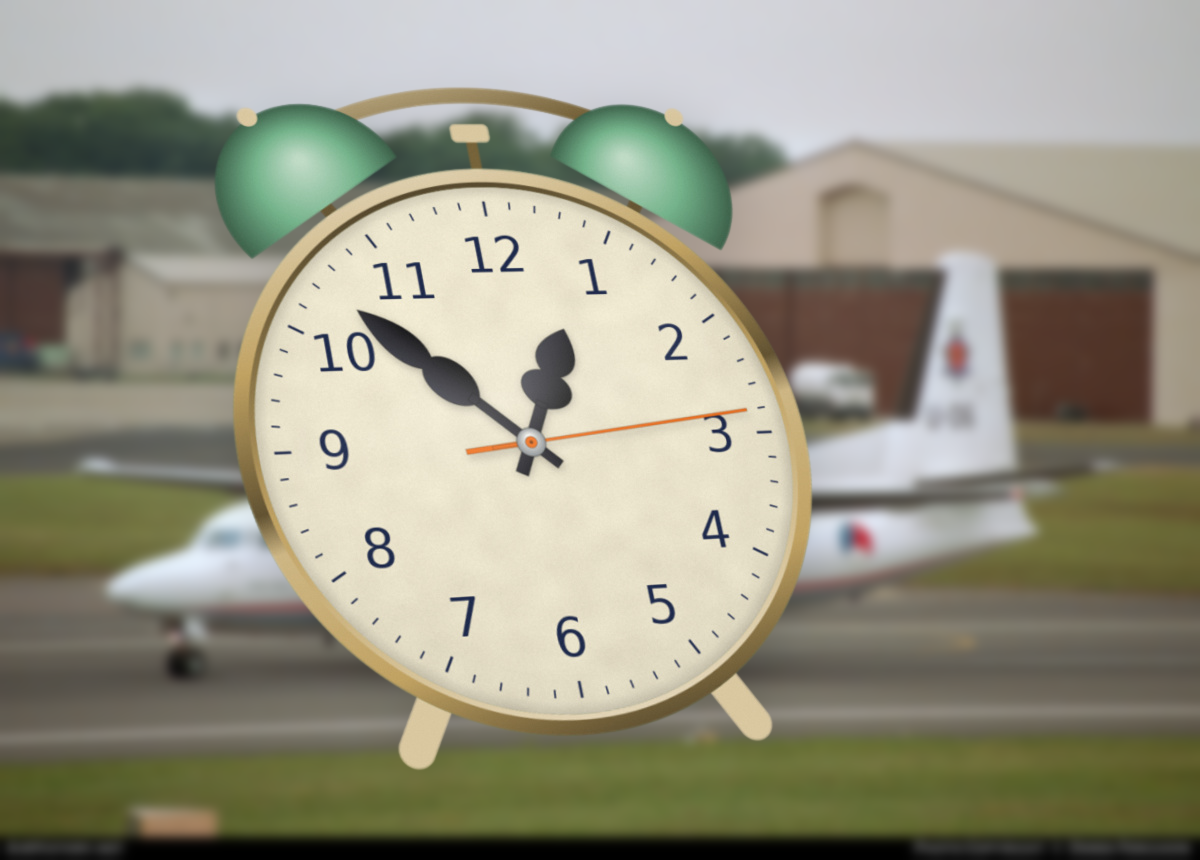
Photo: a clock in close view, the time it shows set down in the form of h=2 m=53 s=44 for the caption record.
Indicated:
h=12 m=52 s=14
